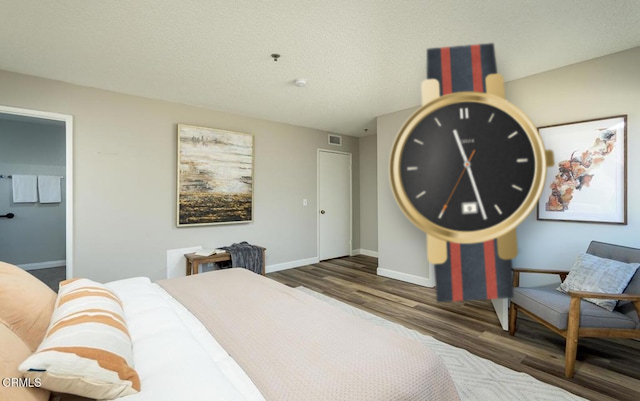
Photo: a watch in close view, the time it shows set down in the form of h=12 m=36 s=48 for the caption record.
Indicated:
h=11 m=27 s=35
